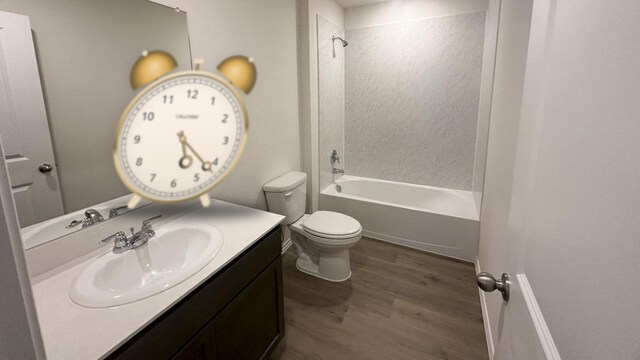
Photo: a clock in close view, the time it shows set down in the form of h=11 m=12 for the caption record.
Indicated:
h=5 m=22
